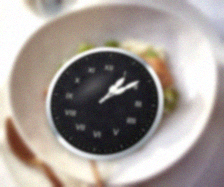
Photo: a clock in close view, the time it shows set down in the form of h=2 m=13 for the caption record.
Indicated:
h=1 m=9
